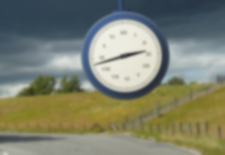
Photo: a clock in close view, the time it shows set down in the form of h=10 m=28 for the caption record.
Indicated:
h=2 m=43
